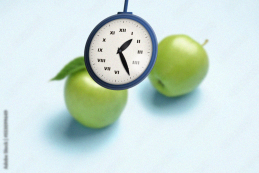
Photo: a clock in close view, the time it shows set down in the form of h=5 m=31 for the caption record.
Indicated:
h=1 m=25
